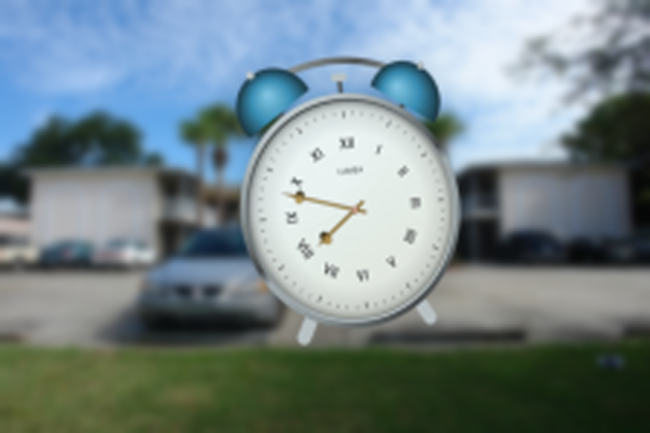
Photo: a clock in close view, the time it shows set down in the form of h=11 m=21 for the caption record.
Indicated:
h=7 m=48
